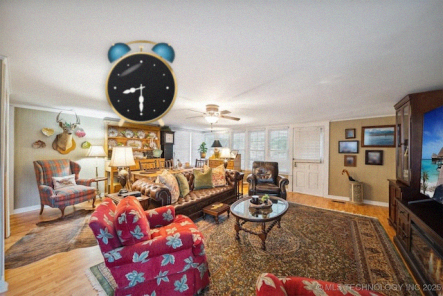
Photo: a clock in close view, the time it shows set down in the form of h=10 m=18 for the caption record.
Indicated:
h=8 m=30
